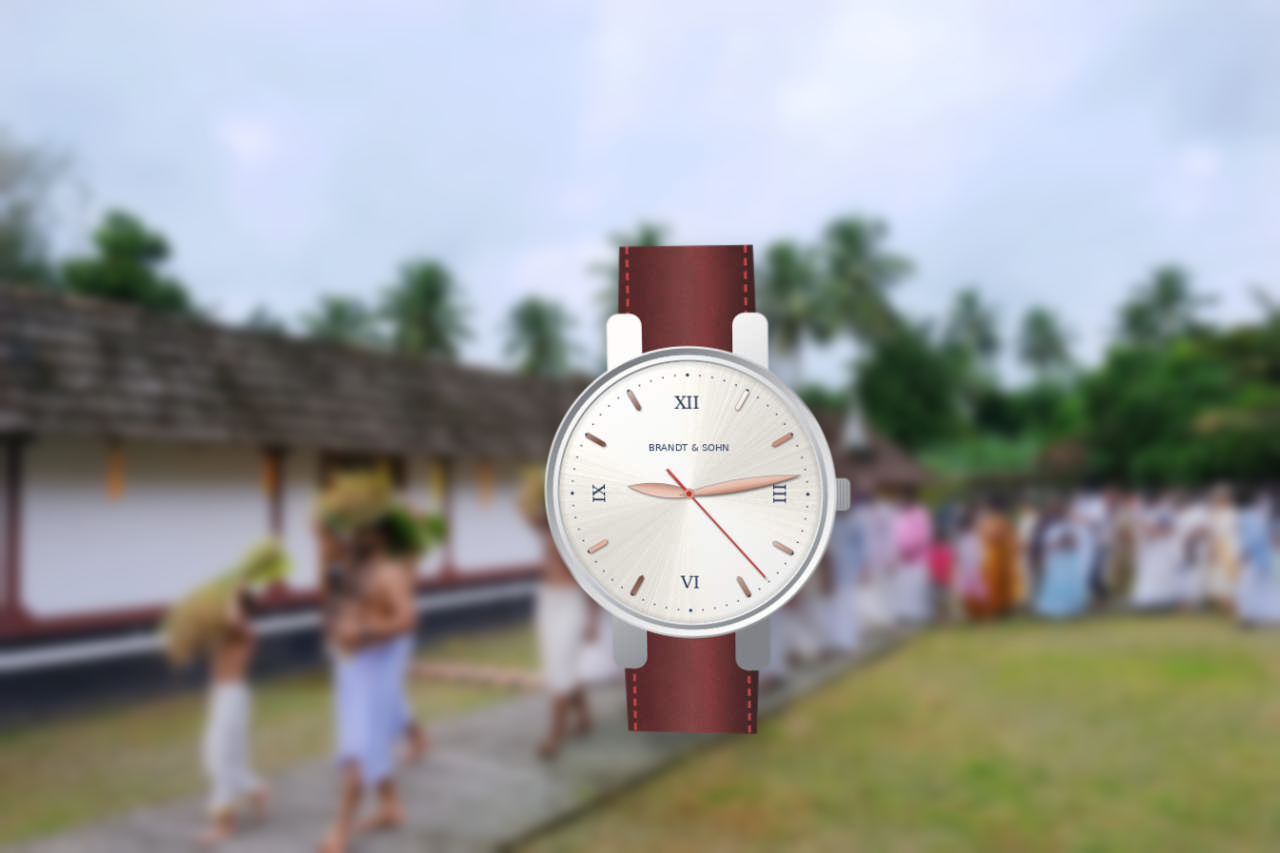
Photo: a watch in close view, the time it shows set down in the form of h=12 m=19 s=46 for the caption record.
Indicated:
h=9 m=13 s=23
